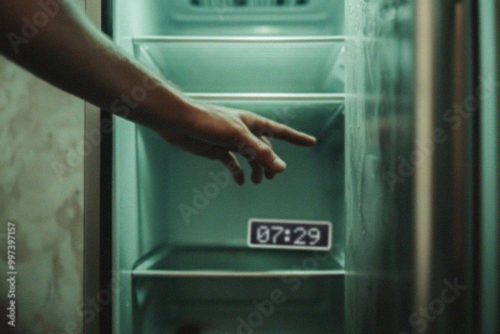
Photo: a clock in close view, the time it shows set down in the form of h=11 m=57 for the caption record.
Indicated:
h=7 m=29
